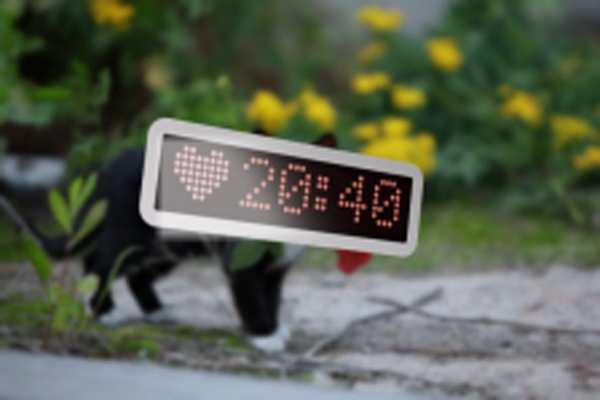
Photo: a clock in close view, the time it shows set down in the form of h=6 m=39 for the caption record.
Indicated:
h=20 m=40
